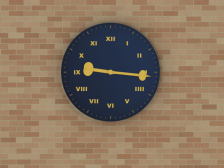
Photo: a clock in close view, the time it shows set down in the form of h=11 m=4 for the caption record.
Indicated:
h=9 m=16
